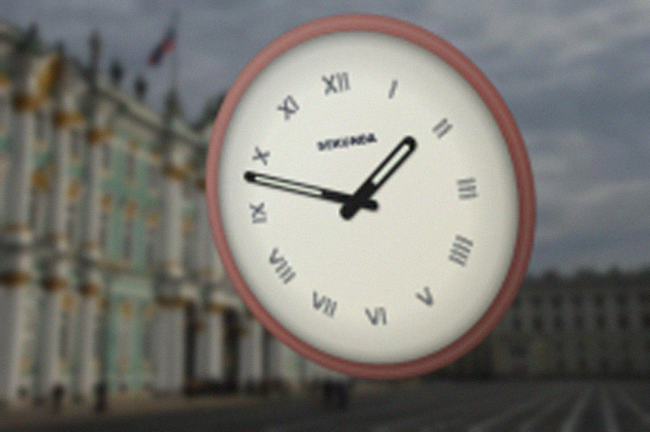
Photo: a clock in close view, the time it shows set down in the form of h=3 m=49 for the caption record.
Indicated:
h=1 m=48
